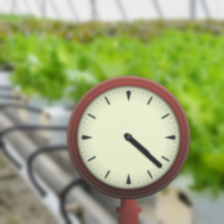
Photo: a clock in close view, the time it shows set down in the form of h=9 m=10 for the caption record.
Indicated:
h=4 m=22
